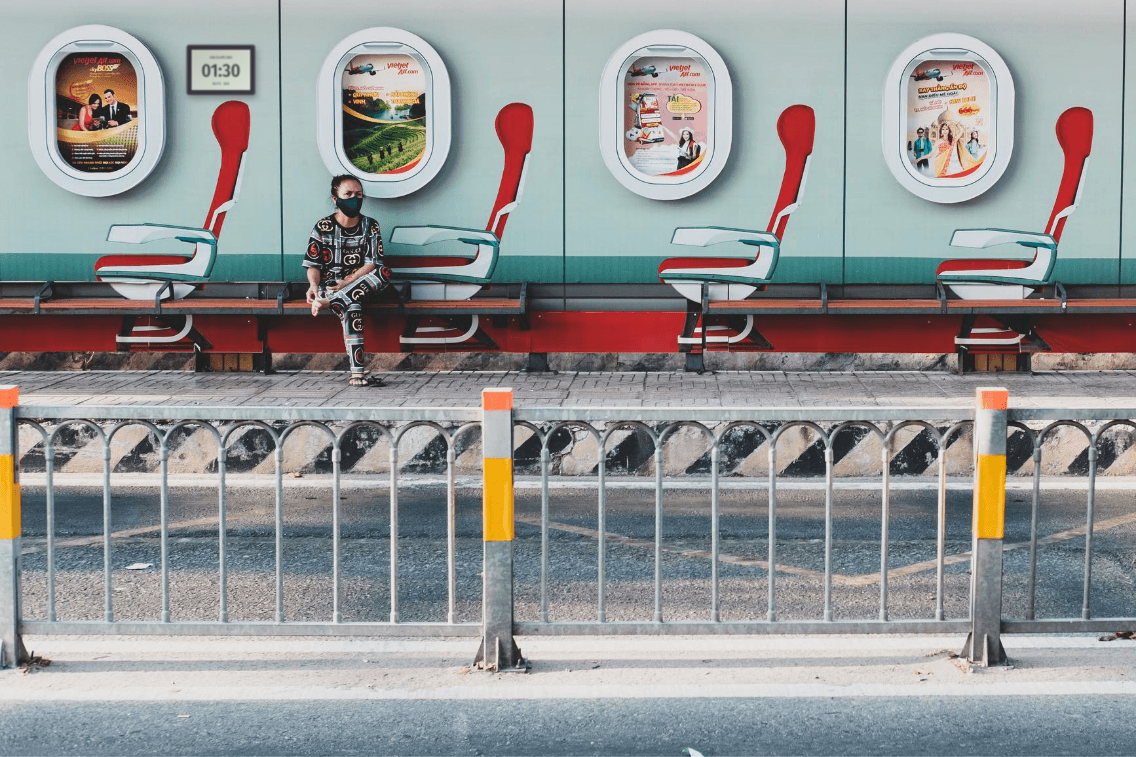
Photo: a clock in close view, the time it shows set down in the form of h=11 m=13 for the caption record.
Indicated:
h=1 m=30
